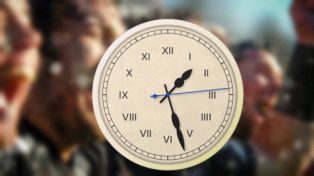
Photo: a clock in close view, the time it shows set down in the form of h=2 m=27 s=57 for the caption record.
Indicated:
h=1 m=27 s=14
